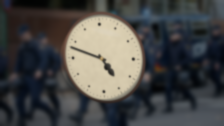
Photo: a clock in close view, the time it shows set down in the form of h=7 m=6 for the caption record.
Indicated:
h=4 m=48
